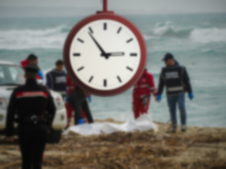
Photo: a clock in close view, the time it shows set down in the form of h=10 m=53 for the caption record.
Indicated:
h=2 m=54
